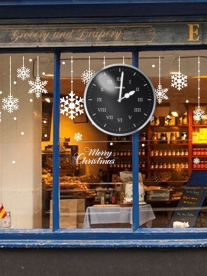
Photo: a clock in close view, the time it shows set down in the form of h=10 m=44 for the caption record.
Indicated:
h=2 m=1
